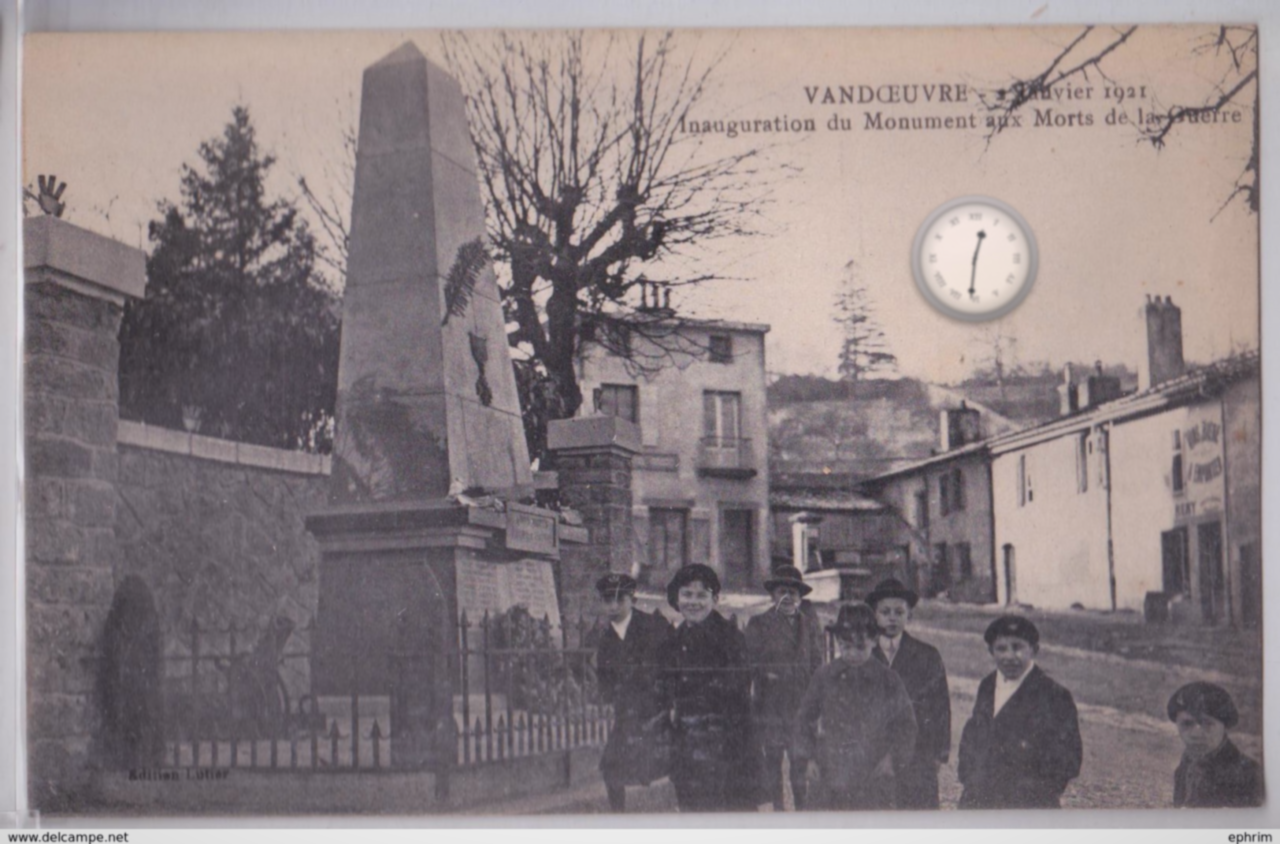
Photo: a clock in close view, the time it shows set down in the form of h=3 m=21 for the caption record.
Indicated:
h=12 m=31
